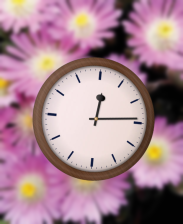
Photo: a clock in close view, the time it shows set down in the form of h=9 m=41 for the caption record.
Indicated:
h=12 m=14
